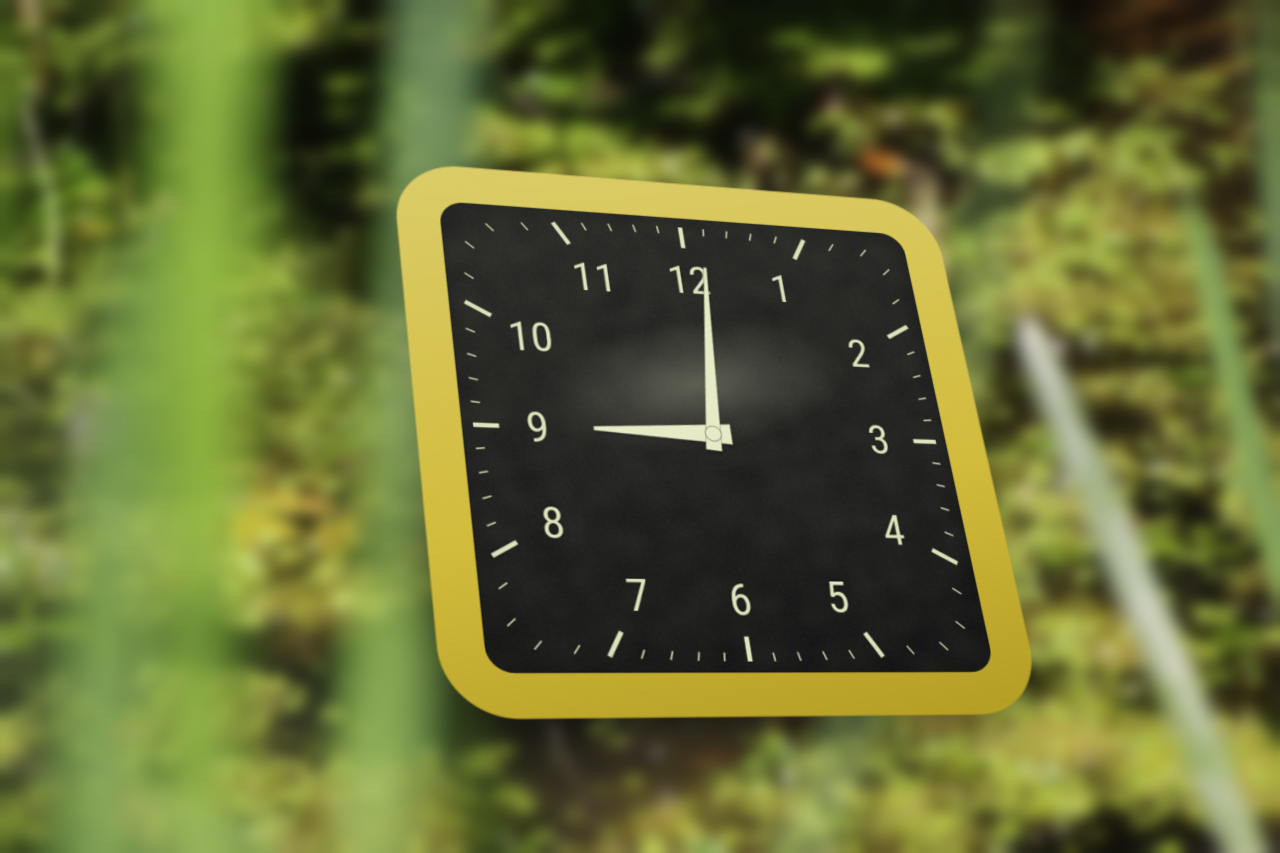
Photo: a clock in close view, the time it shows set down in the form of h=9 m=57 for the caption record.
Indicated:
h=9 m=1
